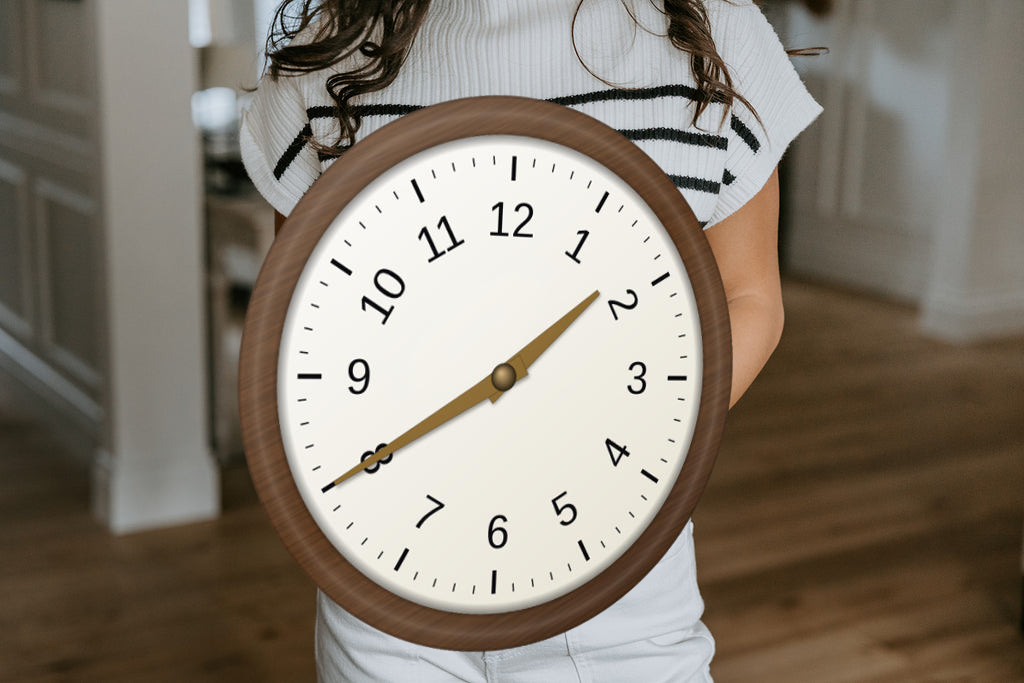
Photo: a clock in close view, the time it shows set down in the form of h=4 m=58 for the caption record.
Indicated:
h=1 m=40
